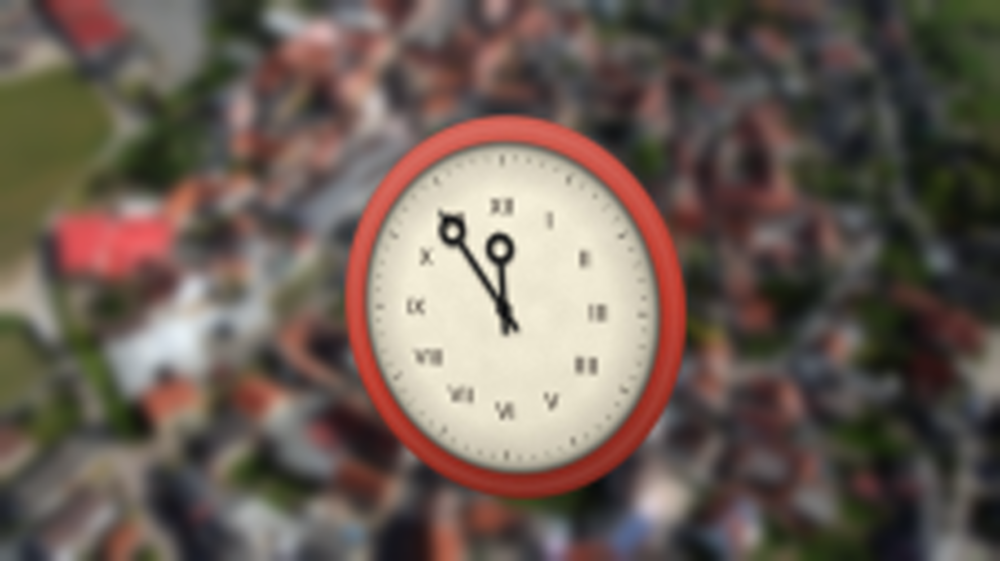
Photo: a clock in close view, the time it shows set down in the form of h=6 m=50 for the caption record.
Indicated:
h=11 m=54
